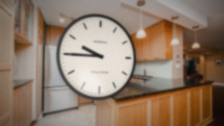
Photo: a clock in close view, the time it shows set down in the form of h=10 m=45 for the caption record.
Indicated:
h=9 m=45
